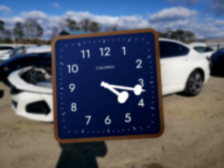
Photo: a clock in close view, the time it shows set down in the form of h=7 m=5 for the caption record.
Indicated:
h=4 m=17
